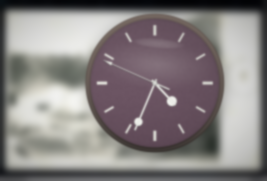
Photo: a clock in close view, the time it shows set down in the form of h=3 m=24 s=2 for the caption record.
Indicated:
h=4 m=33 s=49
